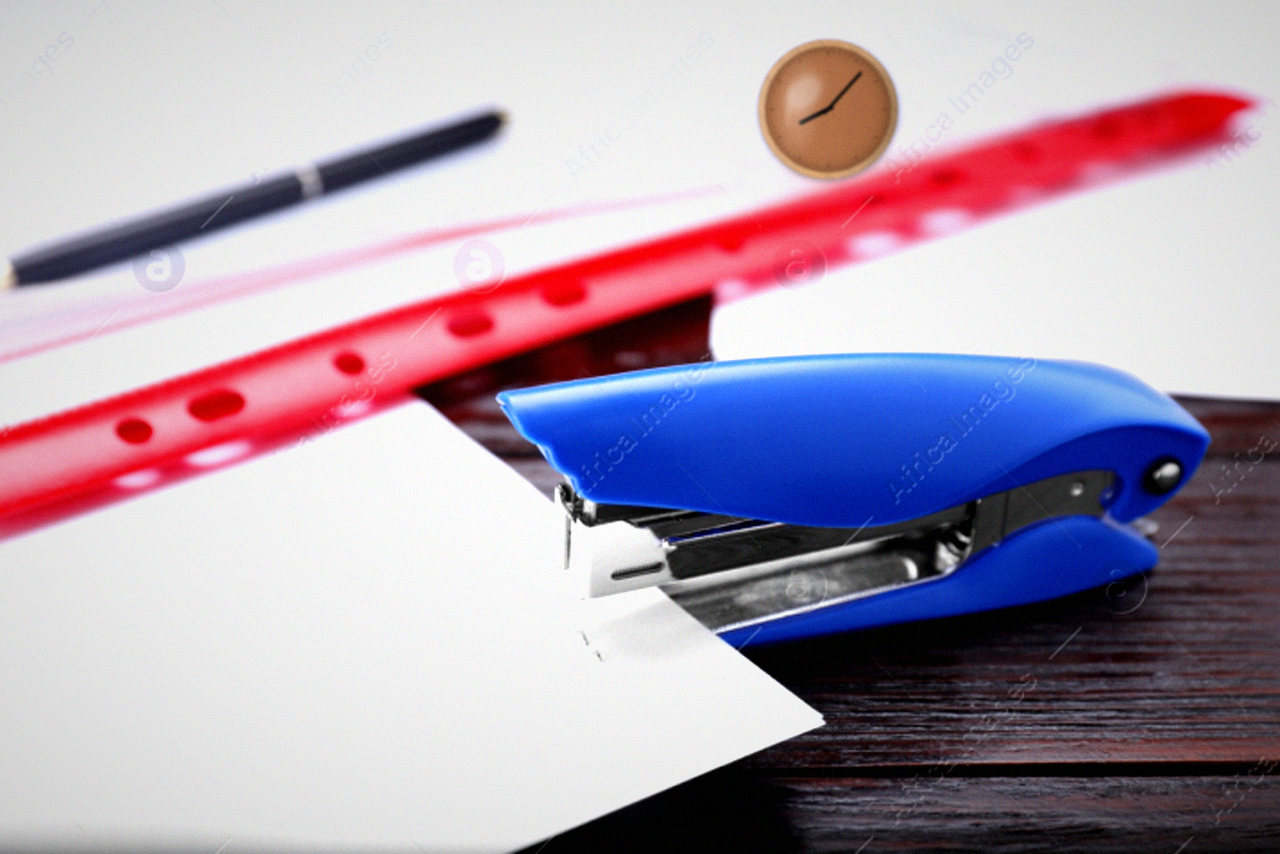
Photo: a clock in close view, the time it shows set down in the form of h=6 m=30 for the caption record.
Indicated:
h=8 m=7
